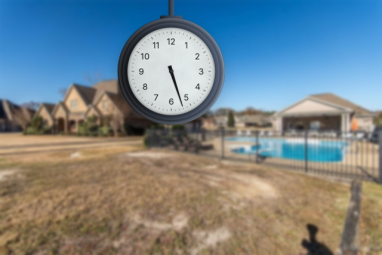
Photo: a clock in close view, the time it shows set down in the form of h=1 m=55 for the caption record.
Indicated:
h=5 m=27
